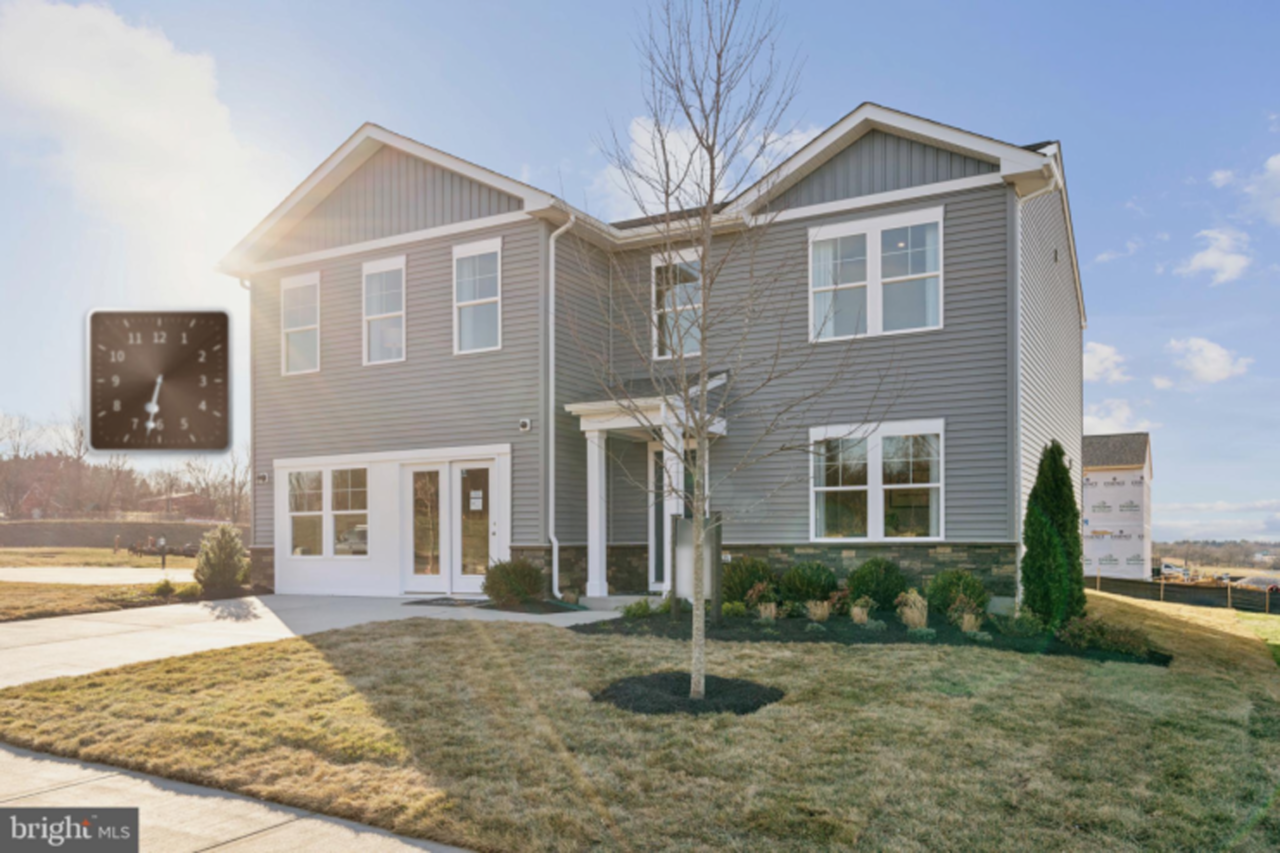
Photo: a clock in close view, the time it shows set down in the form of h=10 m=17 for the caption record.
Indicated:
h=6 m=32
